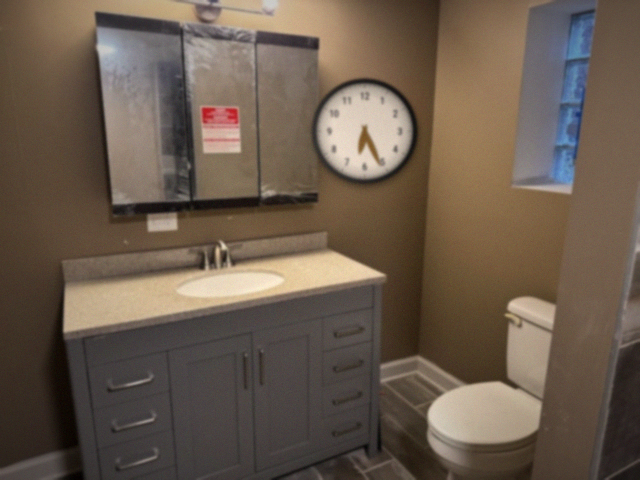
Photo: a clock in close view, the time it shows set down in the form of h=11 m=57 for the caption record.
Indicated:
h=6 m=26
